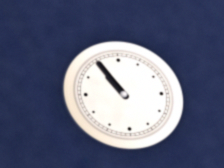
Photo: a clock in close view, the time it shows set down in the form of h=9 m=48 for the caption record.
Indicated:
h=10 m=55
